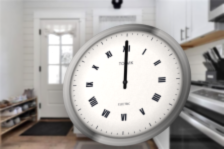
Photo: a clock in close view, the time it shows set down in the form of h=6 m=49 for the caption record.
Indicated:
h=12 m=0
